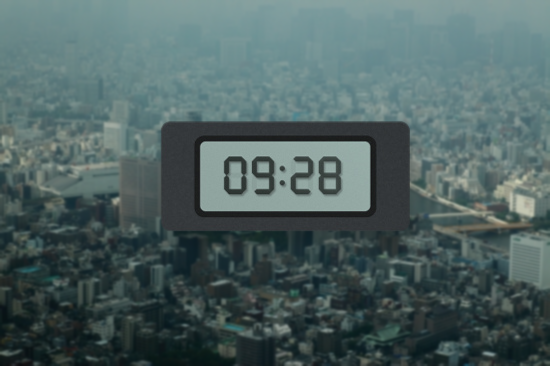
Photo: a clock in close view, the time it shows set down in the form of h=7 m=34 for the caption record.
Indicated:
h=9 m=28
